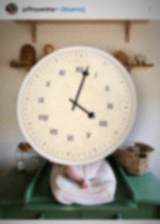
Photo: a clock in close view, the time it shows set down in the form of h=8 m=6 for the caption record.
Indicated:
h=4 m=2
